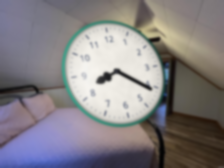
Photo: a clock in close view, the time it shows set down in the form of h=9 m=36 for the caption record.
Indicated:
h=8 m=21
